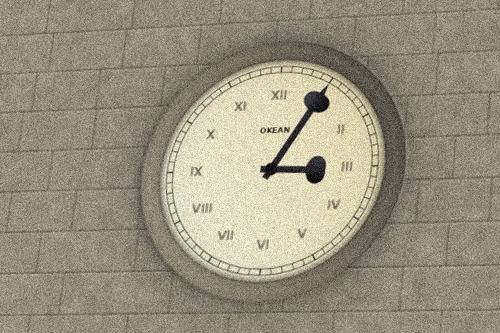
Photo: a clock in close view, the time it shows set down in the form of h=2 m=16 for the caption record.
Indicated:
h=3 m=5
